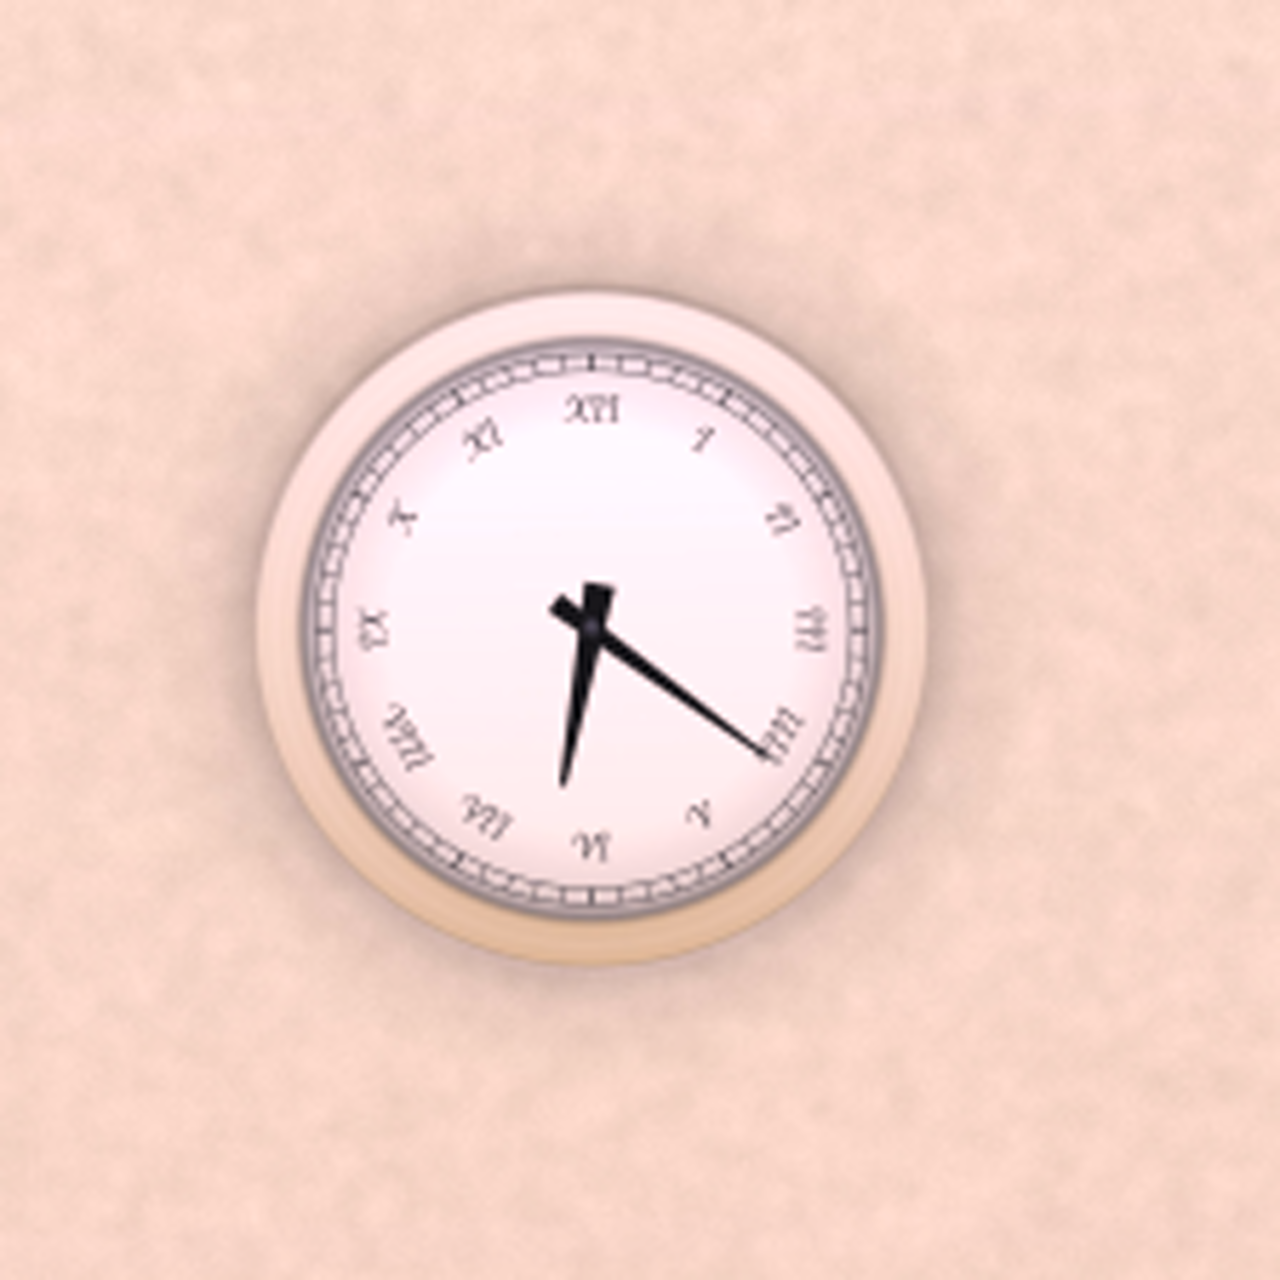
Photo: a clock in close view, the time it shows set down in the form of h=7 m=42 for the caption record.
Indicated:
h=6 m=21
